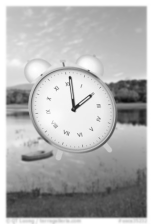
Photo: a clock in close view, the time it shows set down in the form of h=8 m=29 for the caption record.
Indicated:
h=2 m=1
